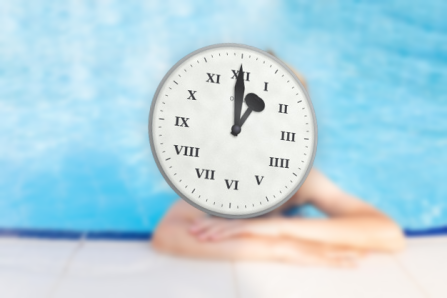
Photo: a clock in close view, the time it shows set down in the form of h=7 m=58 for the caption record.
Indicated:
h=1 m=0
